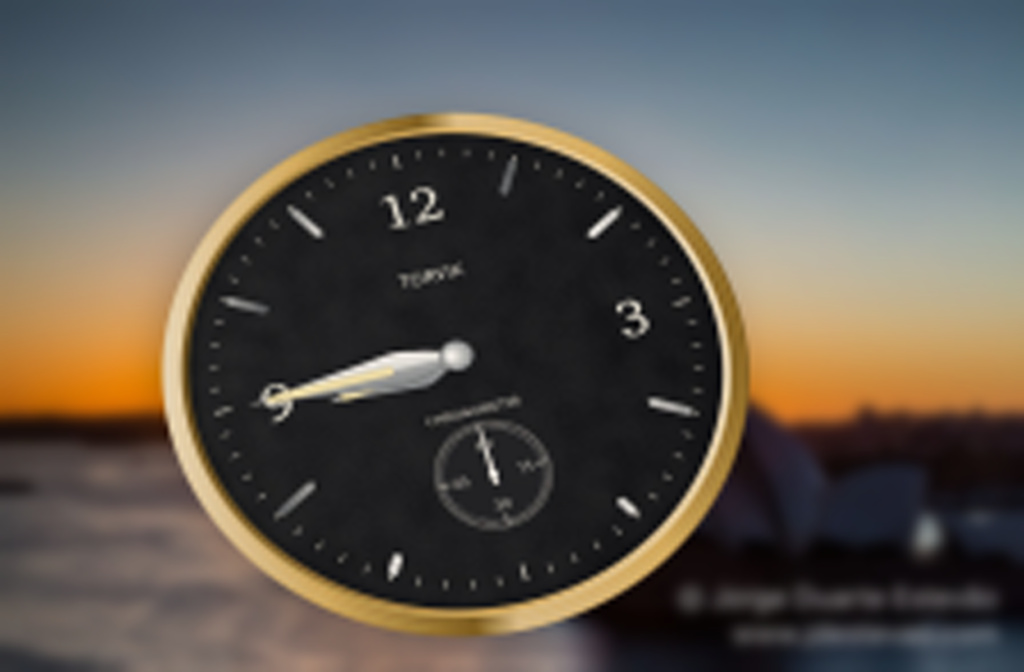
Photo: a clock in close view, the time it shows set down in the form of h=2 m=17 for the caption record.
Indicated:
h=8 m=45
